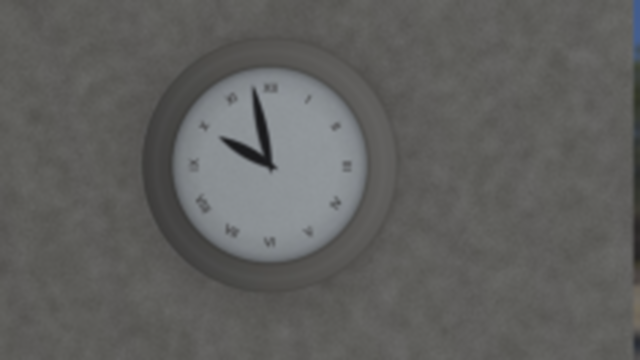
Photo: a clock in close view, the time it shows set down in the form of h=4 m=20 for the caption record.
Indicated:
h=9 m=58
